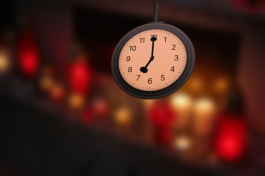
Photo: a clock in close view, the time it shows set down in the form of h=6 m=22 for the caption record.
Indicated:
h=7 m=0
